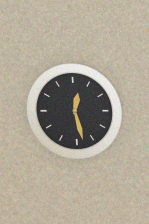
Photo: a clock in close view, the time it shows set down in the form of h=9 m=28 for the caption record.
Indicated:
h=12 m=28
